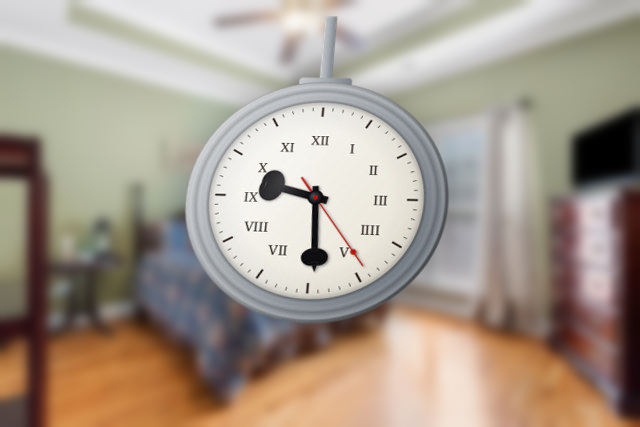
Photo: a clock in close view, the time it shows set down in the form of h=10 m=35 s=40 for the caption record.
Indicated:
h=9 m=29 s=24
